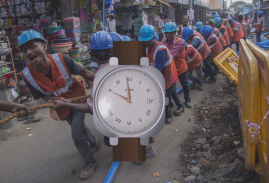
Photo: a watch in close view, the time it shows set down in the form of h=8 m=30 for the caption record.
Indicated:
h=9 m=59
